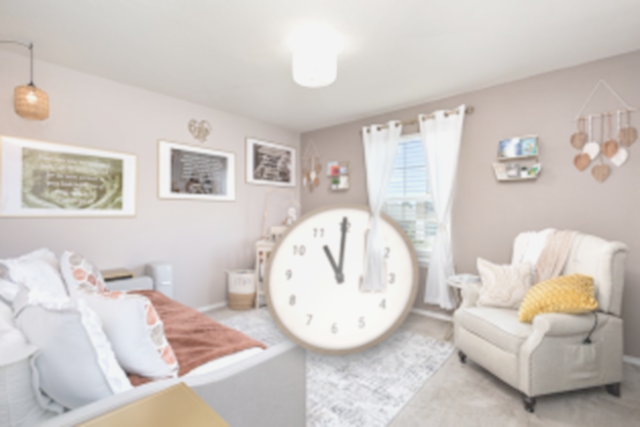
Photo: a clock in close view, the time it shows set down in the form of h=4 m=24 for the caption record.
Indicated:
h=11 m=0
